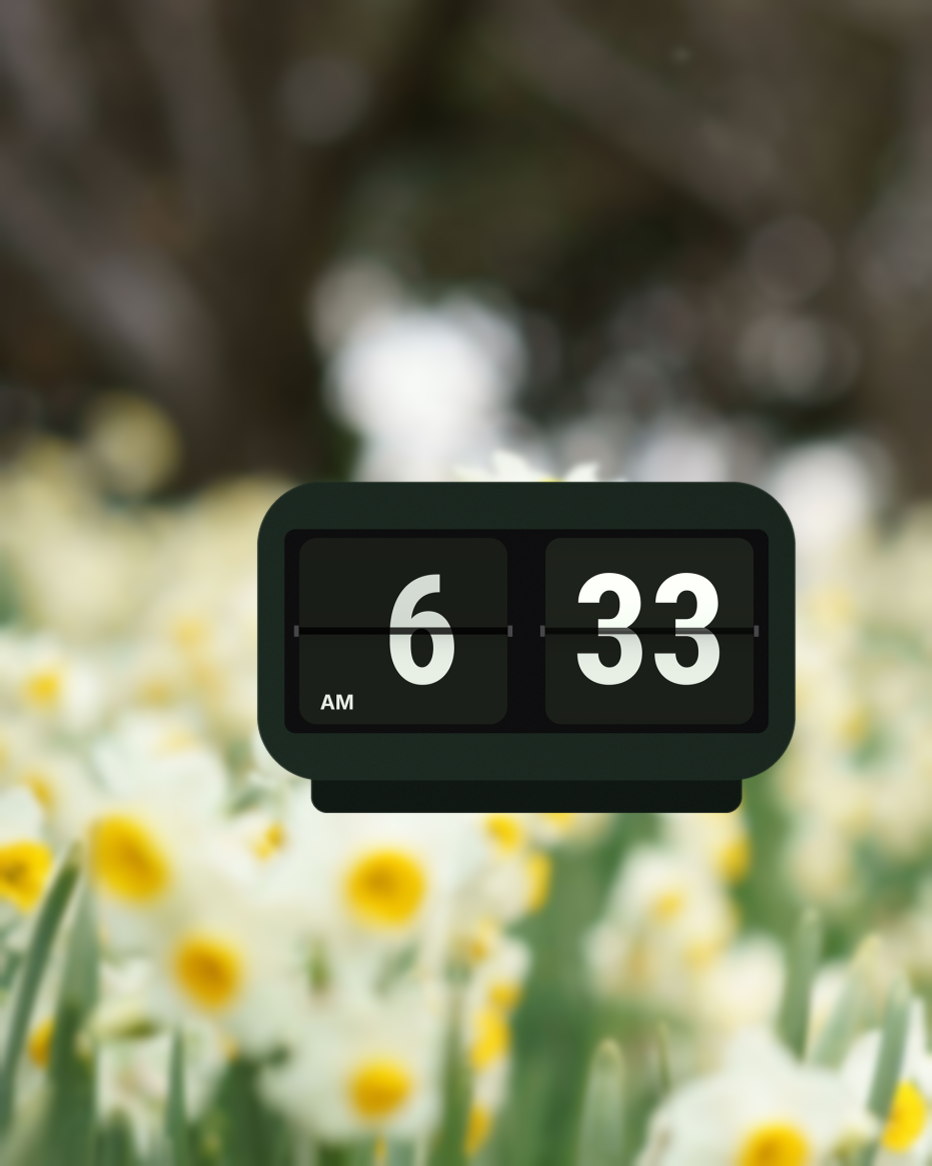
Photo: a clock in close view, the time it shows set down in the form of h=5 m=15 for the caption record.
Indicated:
h=6 m=33
